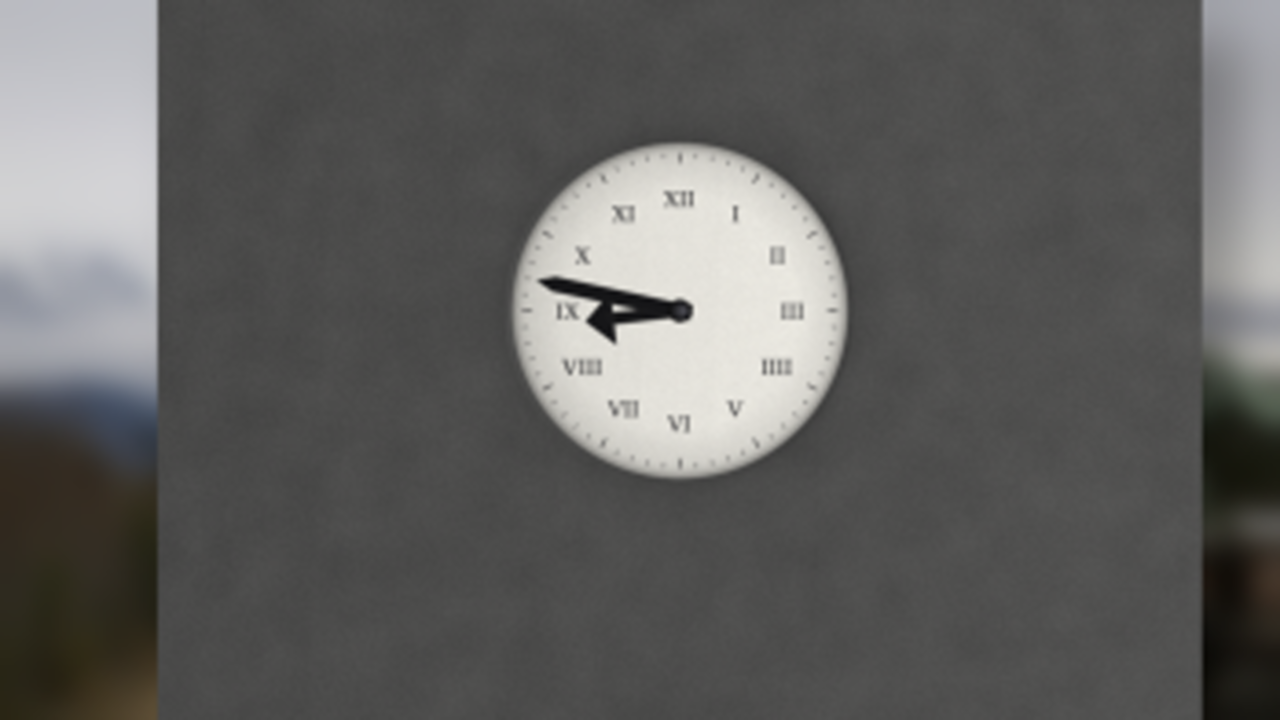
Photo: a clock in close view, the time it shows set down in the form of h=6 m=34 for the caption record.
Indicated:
h=8 m=47
